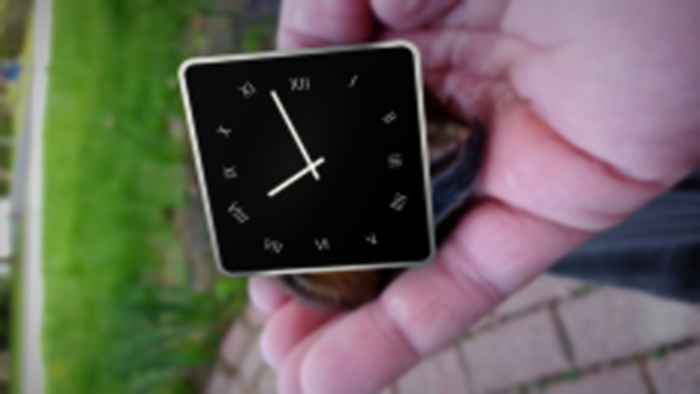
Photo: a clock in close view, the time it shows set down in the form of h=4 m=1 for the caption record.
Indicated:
h=7 m=57
